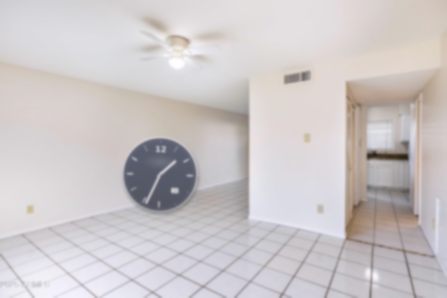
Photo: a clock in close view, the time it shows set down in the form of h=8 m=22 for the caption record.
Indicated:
h=1 m=34
